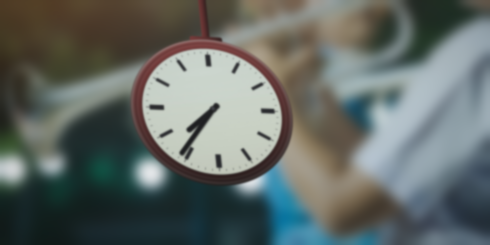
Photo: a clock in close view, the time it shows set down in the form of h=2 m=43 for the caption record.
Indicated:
h=7 m=36
